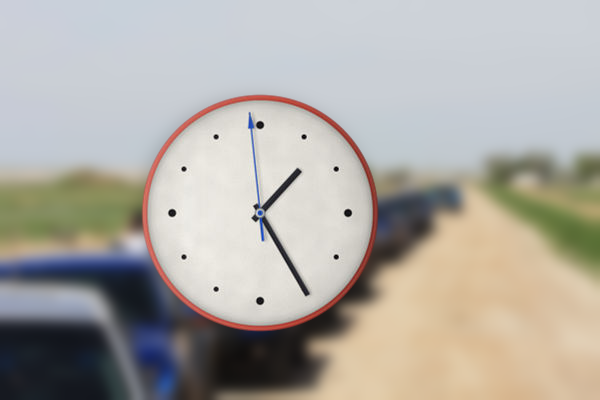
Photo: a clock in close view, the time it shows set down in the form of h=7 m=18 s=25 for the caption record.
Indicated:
h=1 m=24 s=59
